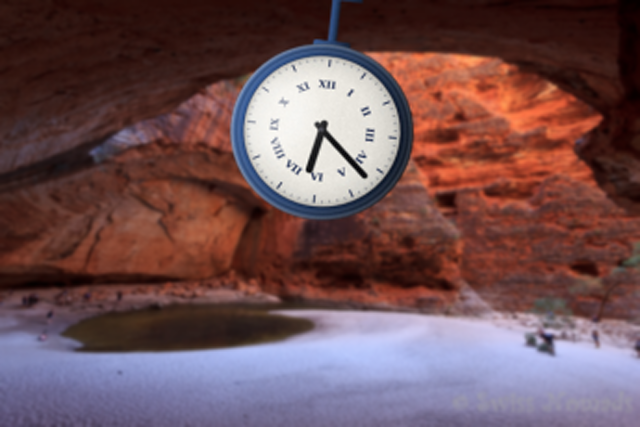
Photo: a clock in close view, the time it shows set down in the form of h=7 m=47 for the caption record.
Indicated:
h=6 m=22
